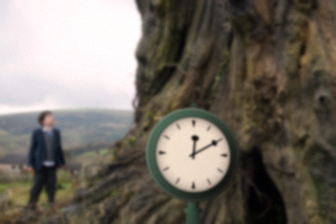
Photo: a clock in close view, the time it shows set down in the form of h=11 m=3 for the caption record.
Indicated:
h=12 m=10
